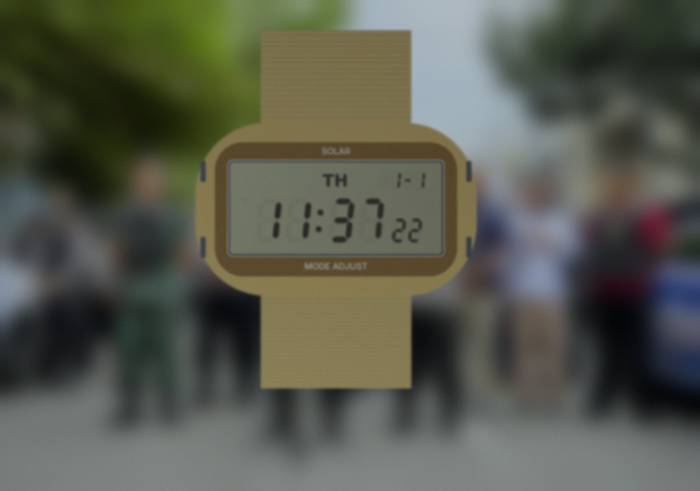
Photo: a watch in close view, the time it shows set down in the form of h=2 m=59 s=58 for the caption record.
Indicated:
h=11 m=37 s=22
